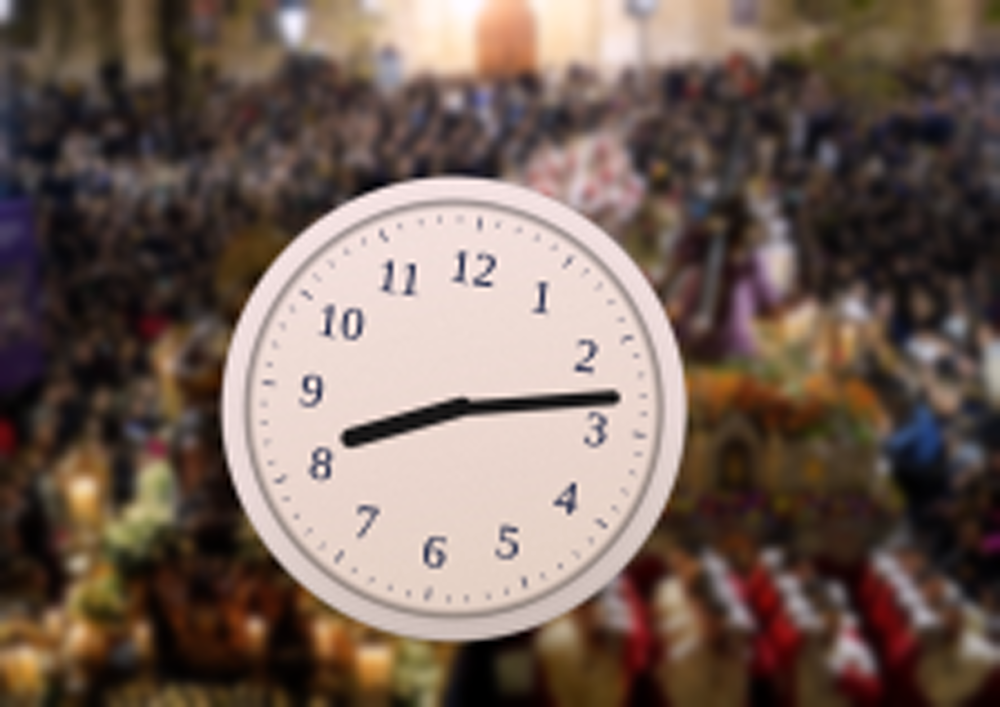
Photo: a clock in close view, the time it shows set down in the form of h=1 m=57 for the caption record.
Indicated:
h=8 m=13
